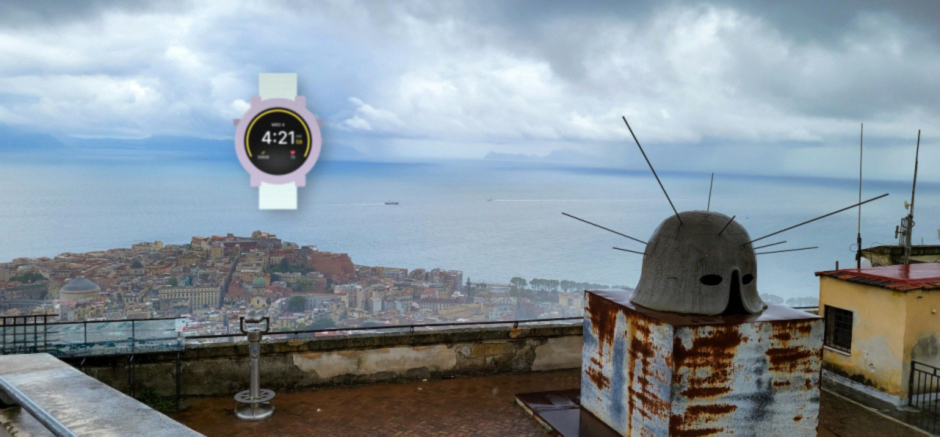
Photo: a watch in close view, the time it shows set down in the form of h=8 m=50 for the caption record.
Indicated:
h=4 m=21
